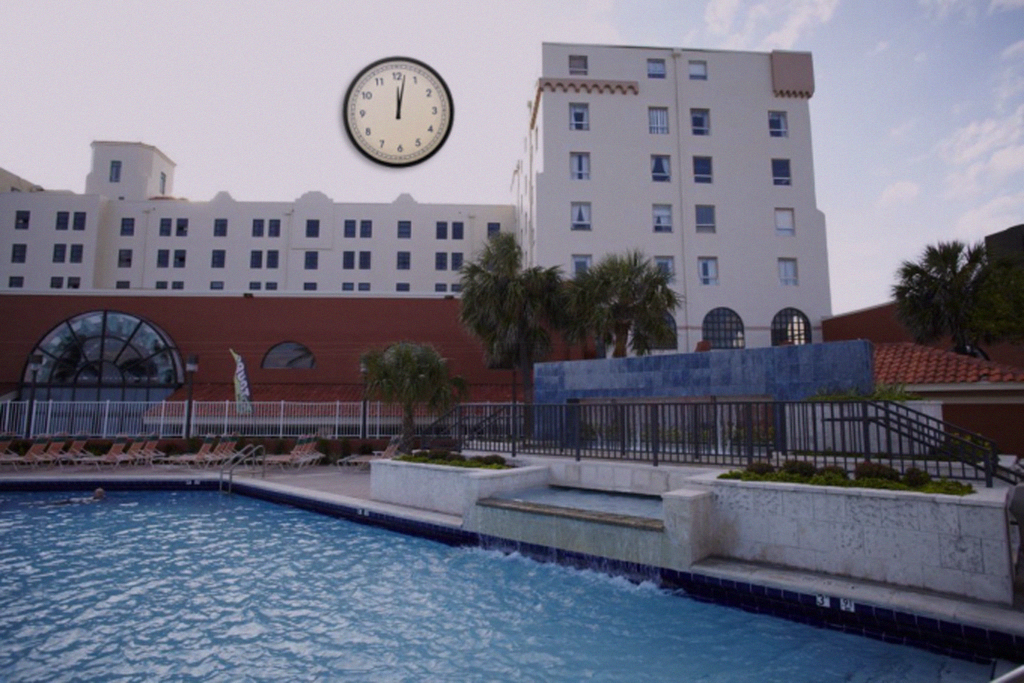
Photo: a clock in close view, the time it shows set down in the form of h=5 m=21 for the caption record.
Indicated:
h=12 m=2
